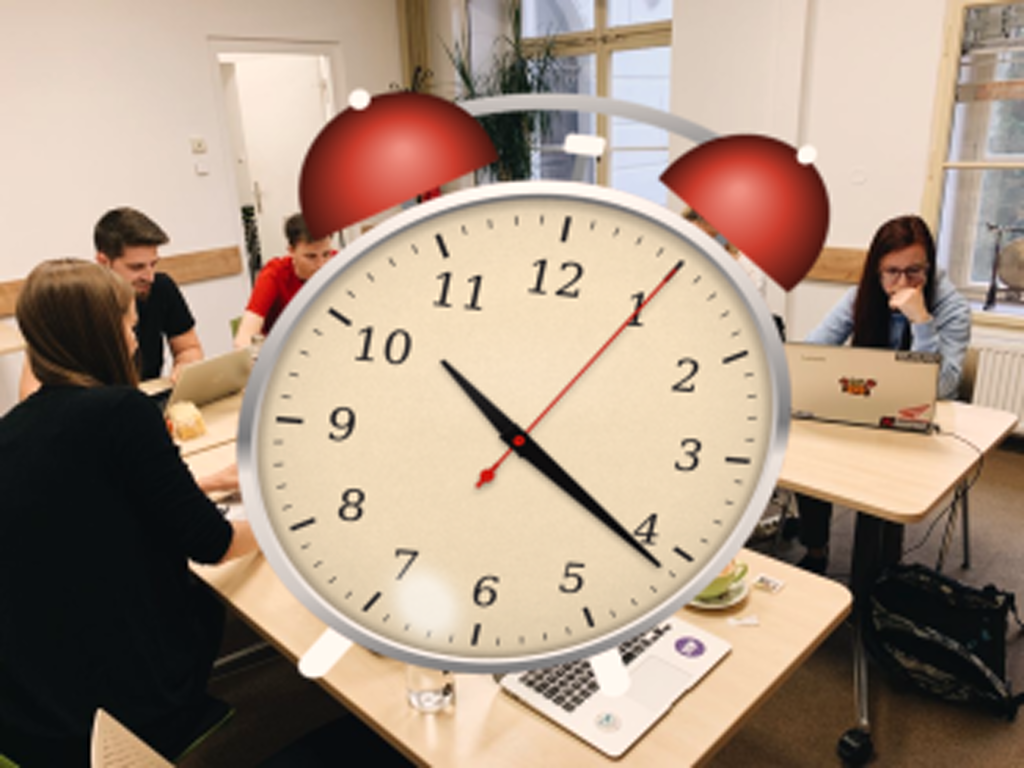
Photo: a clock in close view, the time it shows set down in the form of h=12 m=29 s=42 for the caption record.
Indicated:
h=10 m=21 s=5
